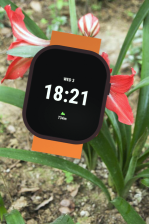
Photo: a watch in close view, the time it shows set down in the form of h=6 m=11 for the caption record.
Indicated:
h=18 m=21
